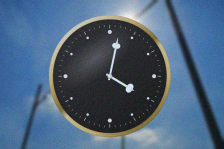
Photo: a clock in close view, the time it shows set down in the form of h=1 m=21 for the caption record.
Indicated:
h=4 m=2
